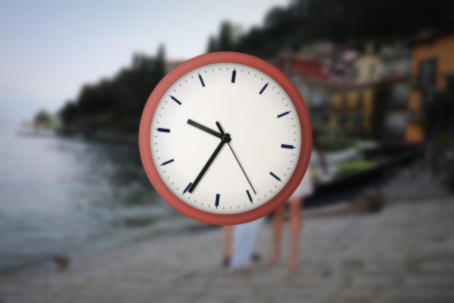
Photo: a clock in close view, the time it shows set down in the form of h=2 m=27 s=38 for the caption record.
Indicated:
h=9 m=34 s=24
